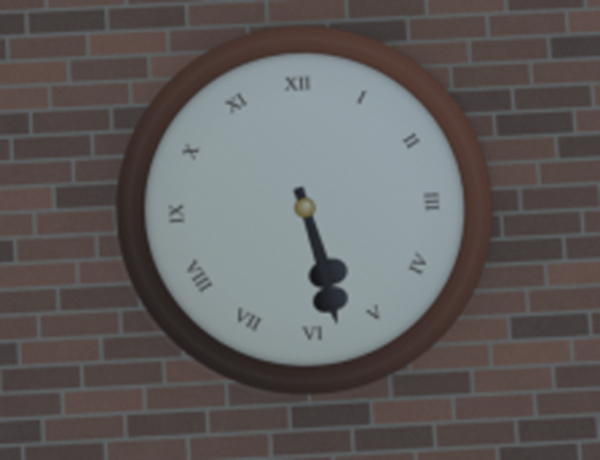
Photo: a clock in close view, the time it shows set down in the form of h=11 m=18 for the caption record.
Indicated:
h=5 m=28
